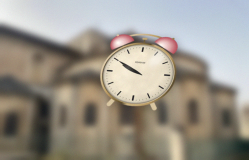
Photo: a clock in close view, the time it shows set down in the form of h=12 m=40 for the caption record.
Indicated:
h=9 m=50
